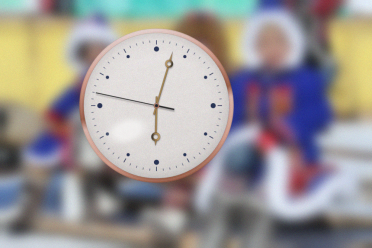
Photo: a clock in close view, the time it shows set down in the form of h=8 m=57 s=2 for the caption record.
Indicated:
h=6 m=2 s=47
